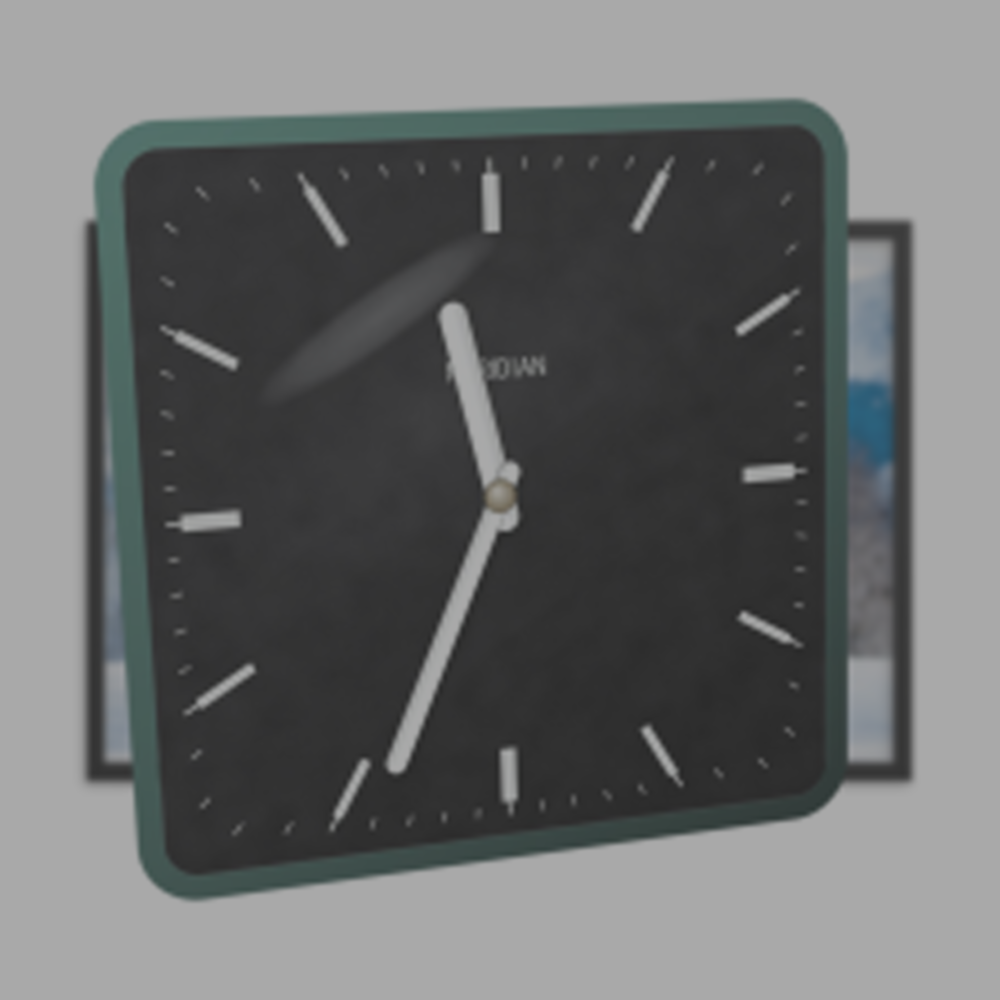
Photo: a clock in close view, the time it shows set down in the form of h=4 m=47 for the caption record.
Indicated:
h=11 m=34
